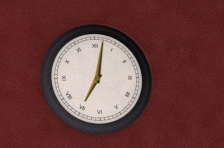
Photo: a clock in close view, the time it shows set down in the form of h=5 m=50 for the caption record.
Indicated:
h=7 m=2
